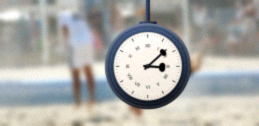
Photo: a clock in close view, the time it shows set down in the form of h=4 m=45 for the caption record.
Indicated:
h=3 m=8
